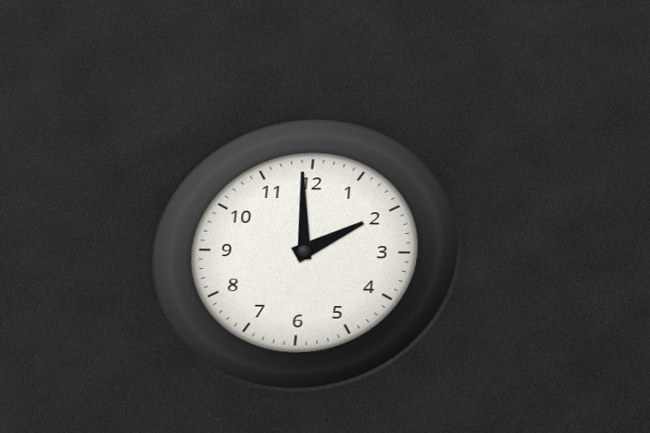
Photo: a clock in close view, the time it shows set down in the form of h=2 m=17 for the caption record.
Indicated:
h=1 m=59
